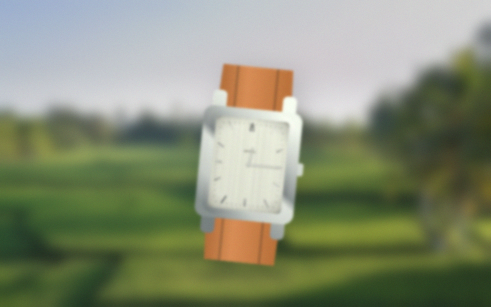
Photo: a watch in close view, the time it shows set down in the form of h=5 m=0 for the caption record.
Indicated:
h=12 m=15
